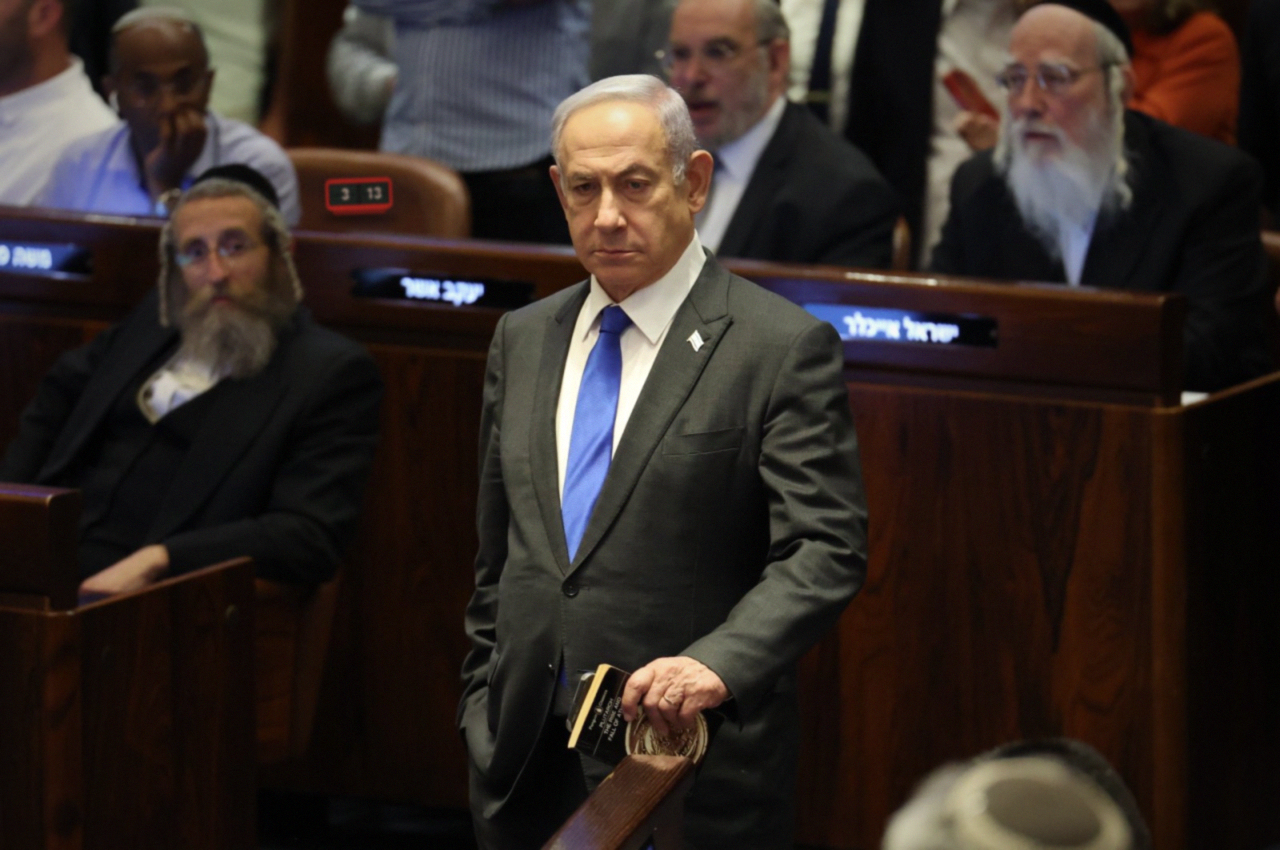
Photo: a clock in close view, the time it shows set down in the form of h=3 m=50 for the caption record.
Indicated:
h=3 m=13
